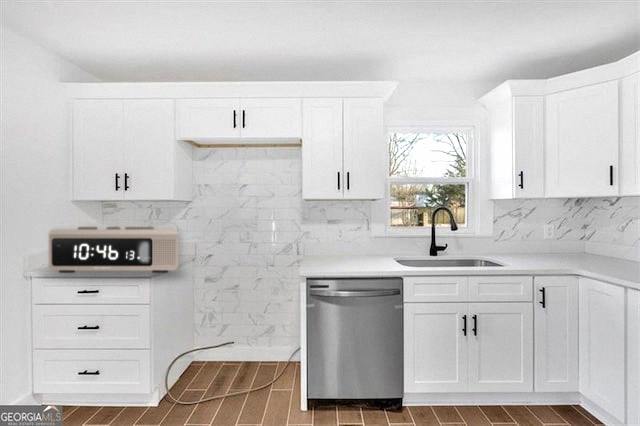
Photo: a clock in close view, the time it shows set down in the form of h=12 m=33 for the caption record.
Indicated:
h=10 m=46
